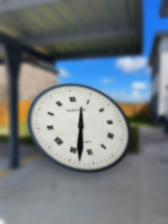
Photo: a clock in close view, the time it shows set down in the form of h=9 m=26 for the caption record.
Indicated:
h=12 m=33
